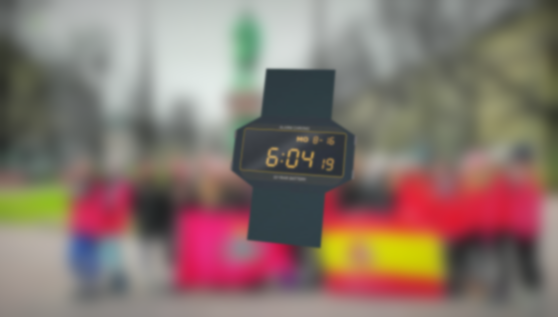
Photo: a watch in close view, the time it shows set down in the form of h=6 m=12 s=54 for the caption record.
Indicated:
h=6 m=4 s=19
